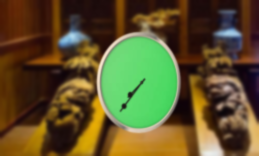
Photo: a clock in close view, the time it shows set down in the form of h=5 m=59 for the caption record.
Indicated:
h=7 m=37
